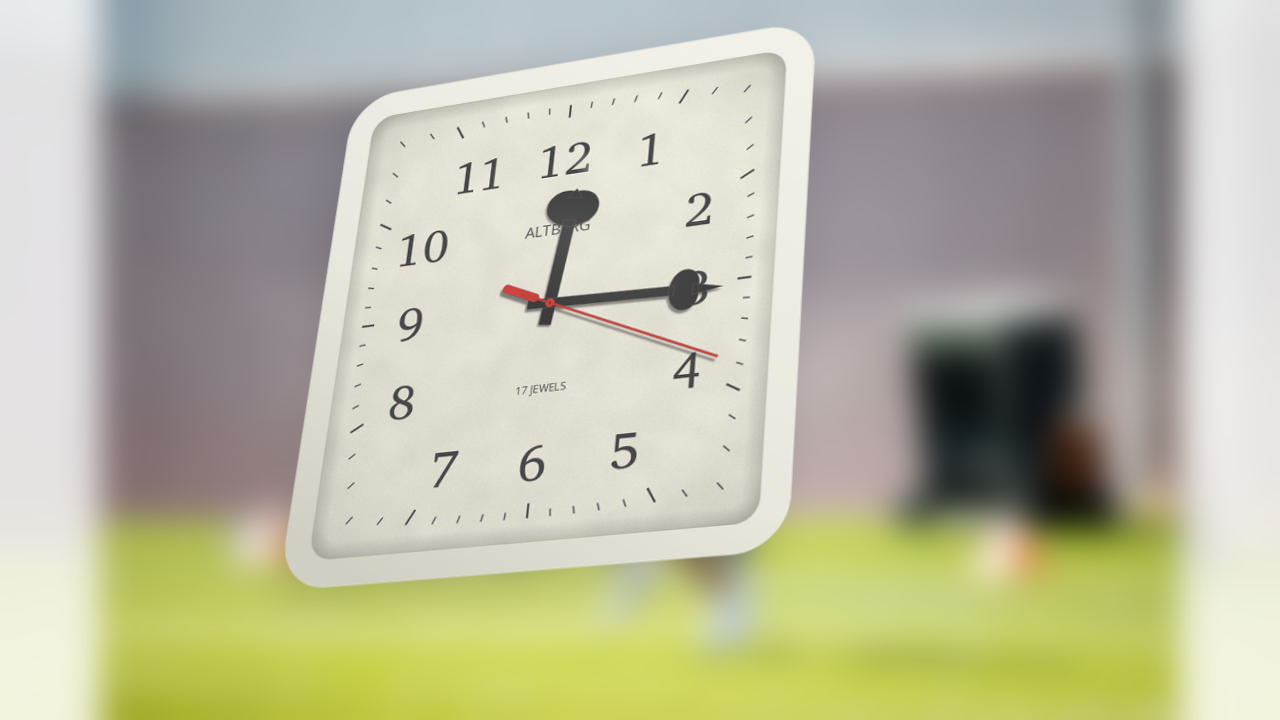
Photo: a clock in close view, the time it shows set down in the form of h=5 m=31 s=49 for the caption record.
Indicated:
h=12 m=15 s=19
